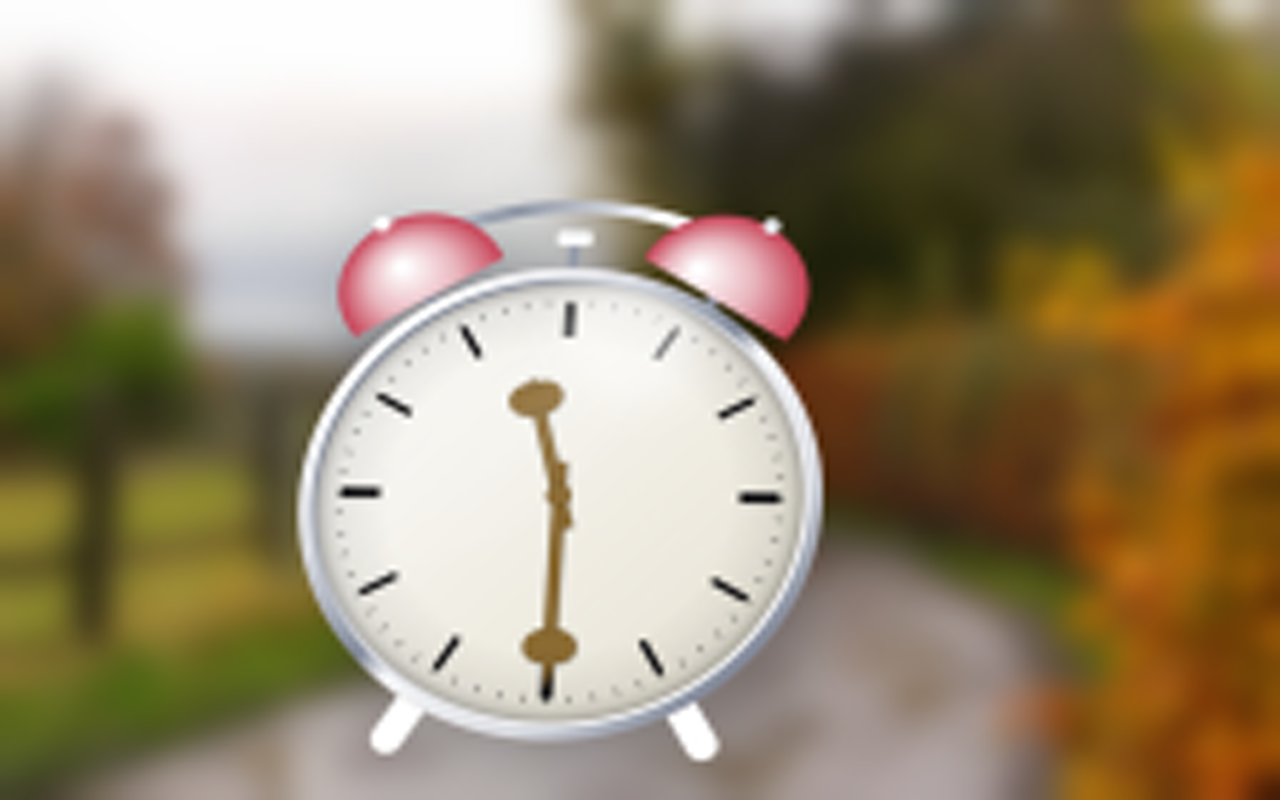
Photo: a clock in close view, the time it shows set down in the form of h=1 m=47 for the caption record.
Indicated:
h=11 m=30
